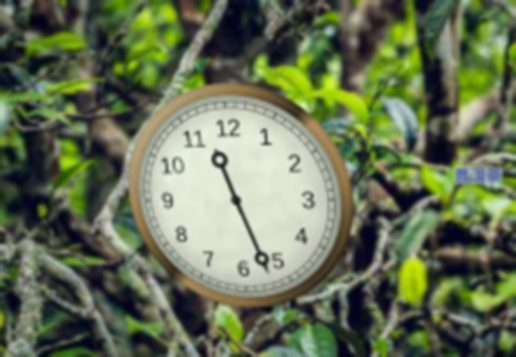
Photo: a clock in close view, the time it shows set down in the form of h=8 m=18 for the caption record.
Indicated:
h=11 m=27
